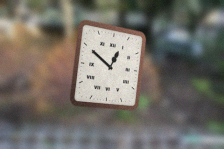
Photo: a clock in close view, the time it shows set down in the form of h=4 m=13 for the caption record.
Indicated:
h=12 m=50
